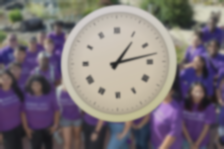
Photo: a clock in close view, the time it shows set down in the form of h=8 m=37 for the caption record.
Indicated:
h=1 m=13
